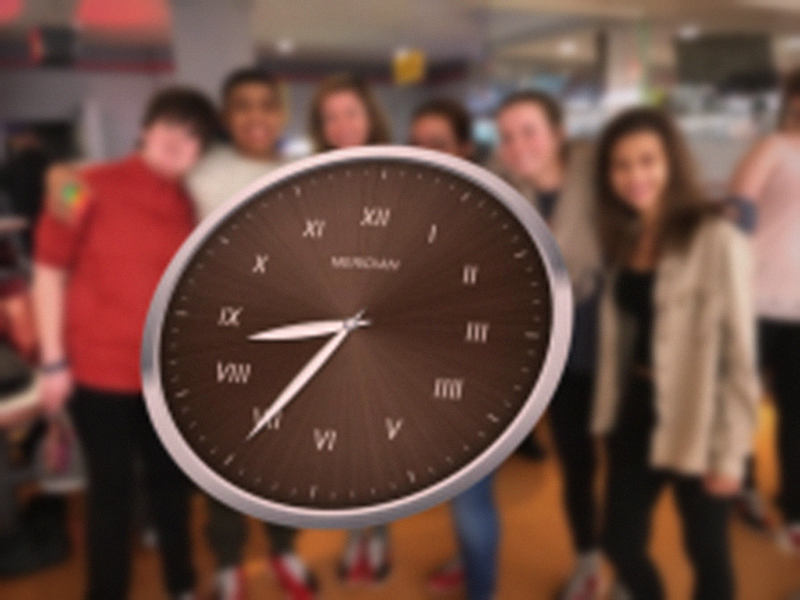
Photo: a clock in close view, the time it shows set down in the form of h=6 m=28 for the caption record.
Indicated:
h=8 m=35
